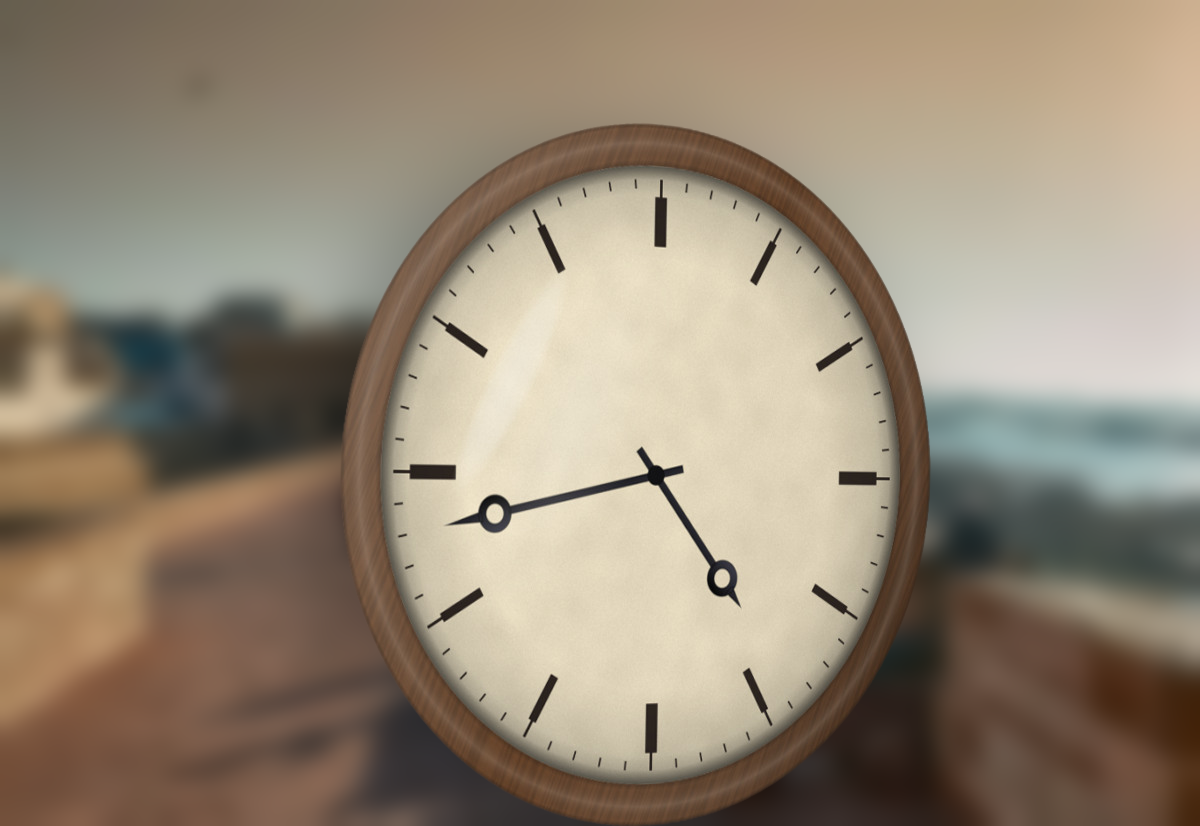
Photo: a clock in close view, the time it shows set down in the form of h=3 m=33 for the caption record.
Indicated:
h=4 m=43
